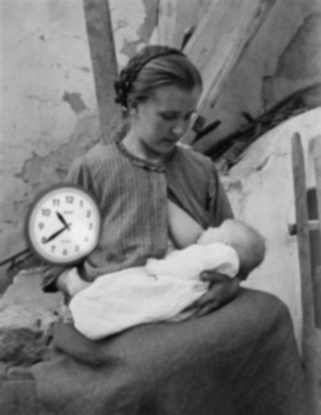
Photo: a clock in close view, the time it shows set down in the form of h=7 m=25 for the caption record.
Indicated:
h=10 m=39
